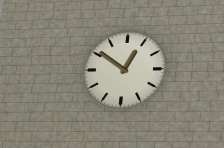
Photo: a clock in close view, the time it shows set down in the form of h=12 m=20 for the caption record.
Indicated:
h=12 m=51
